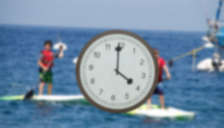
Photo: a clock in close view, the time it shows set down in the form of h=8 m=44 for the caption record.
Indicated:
h=3 m=59
